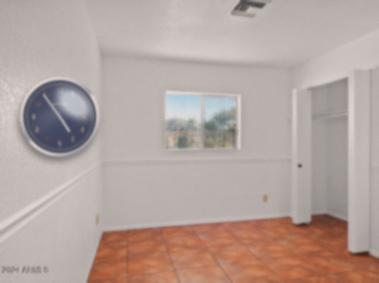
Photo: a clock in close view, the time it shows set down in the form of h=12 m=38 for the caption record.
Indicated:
h=4 m=54
